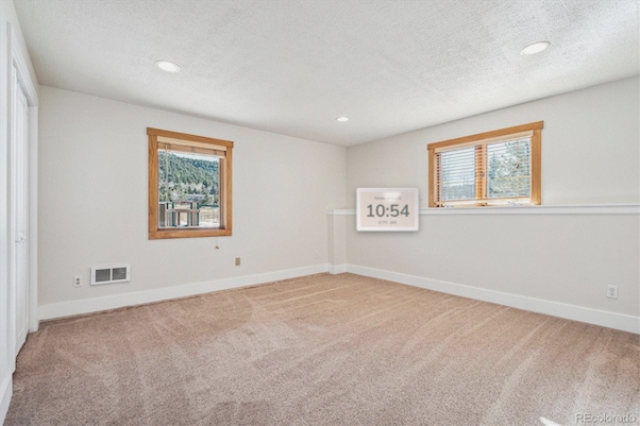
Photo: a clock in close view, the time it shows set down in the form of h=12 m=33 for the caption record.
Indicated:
h=10 m=54
